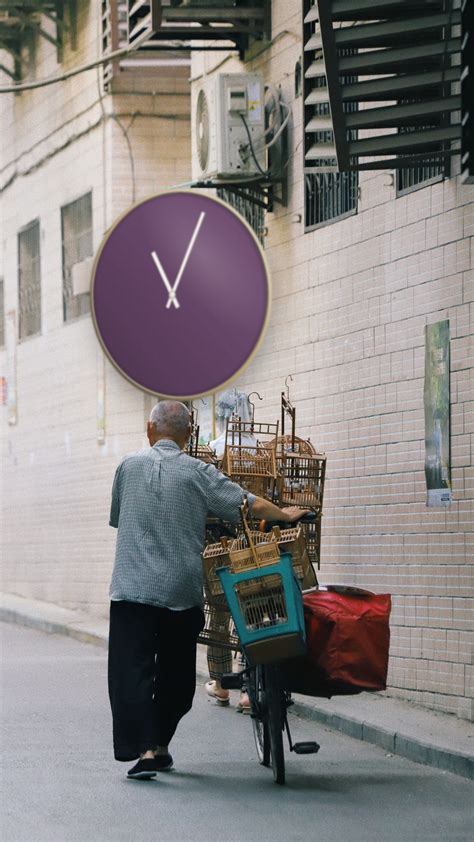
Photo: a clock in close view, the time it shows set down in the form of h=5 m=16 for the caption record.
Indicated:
h=11 m=4
